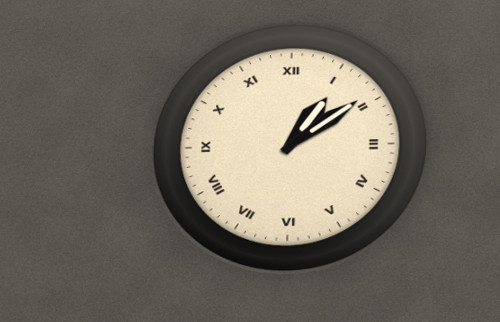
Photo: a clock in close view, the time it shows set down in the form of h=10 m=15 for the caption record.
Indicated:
h=1 m=9
